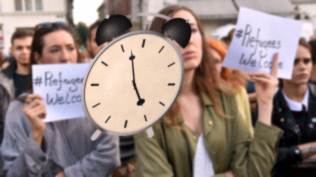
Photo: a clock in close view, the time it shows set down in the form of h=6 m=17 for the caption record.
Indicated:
h=4 m=57
